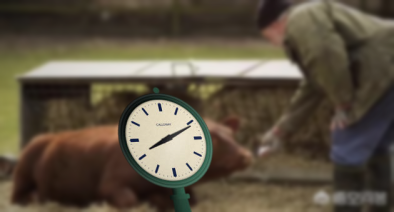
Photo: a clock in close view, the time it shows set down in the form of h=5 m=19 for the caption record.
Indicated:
h=8 m=11
